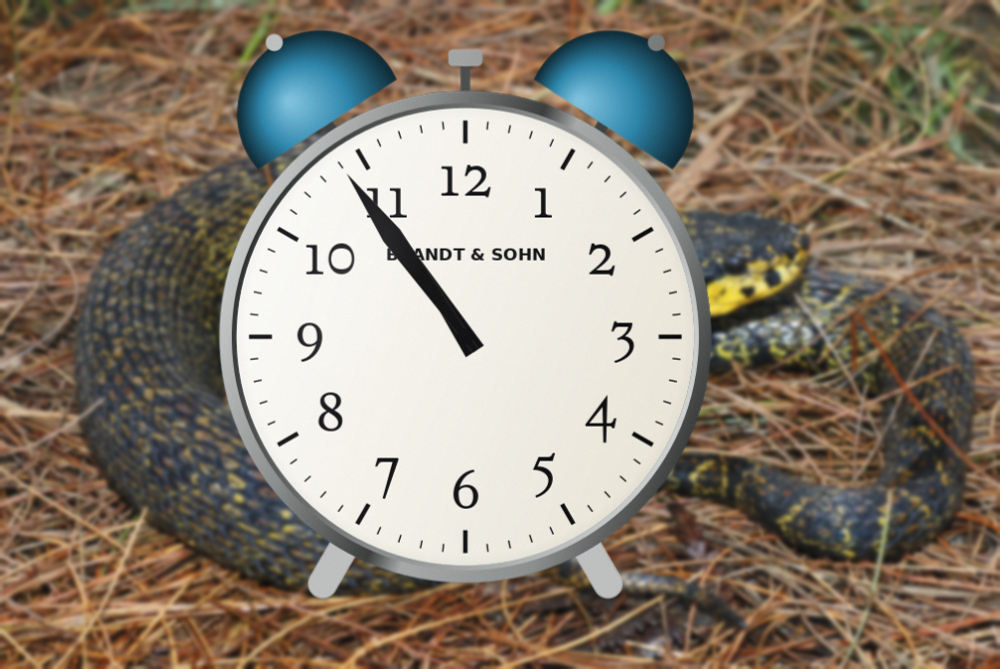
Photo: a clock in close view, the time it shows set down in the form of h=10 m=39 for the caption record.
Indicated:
h=10 m=54
